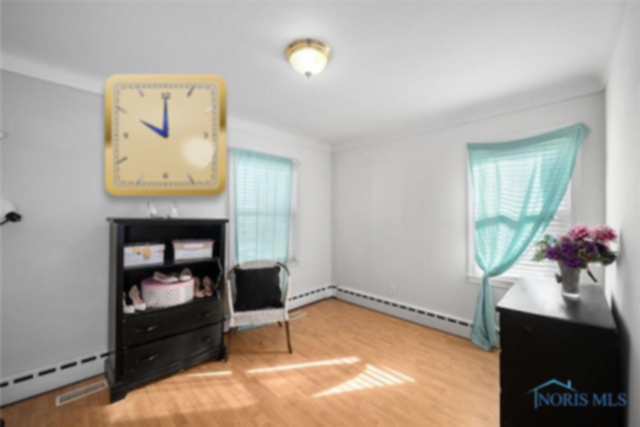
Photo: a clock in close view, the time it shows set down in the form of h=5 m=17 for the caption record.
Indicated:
h=10 m=0
